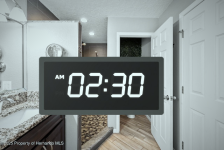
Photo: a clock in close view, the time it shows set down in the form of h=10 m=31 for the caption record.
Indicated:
h=2 m=30
